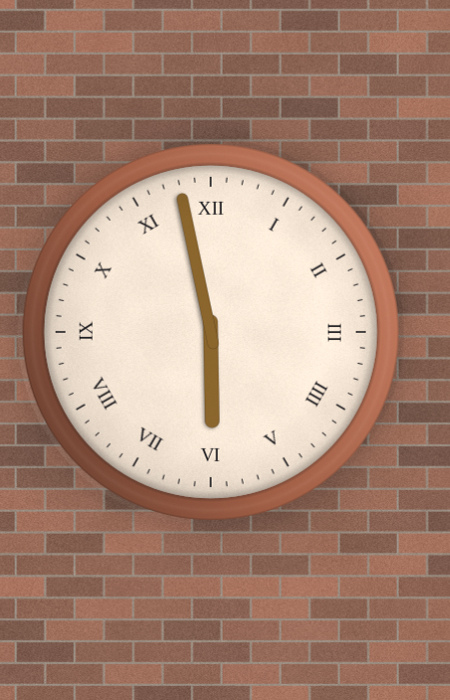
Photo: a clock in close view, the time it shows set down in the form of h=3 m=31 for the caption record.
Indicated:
h=5 m=58
